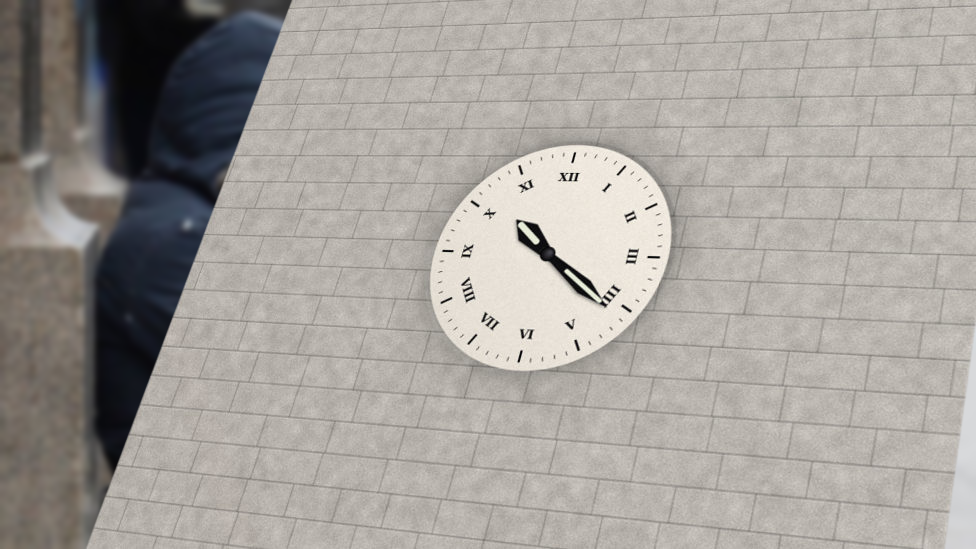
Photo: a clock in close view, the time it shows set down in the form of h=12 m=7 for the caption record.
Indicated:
h=10 m=21
